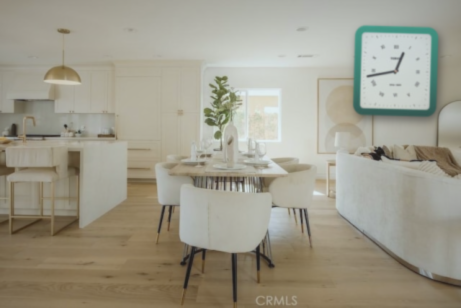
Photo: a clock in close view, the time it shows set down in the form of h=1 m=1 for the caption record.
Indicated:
h=12 m=43
